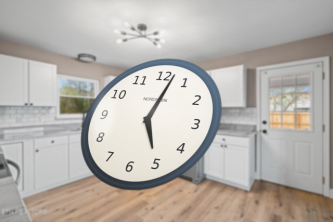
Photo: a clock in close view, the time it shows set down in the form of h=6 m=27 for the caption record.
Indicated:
h=5 m=2
